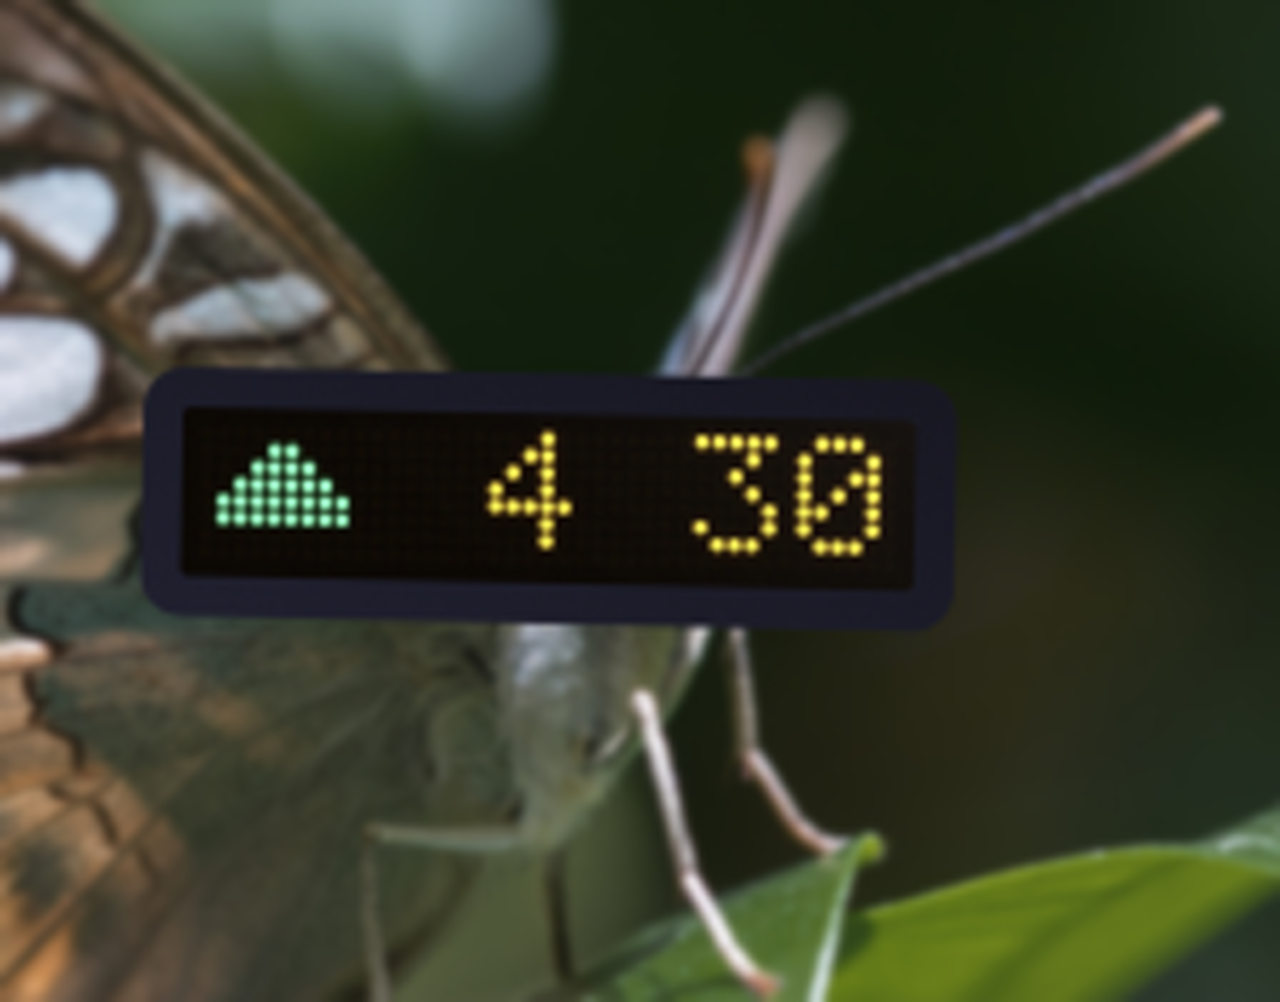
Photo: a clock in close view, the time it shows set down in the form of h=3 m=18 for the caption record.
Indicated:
h=4 m=30
